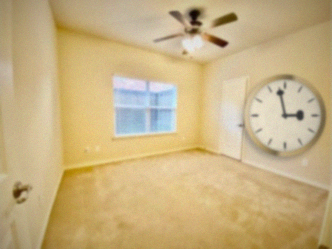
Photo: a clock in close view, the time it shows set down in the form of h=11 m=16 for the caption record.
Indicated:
h=2 m=58
